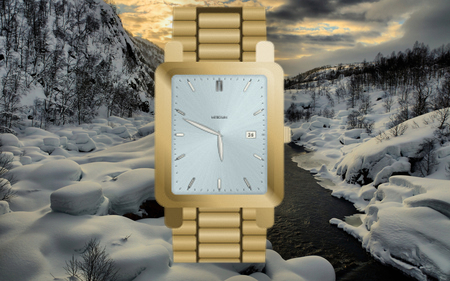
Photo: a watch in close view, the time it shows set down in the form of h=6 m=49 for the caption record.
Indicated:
h=5 m=49
